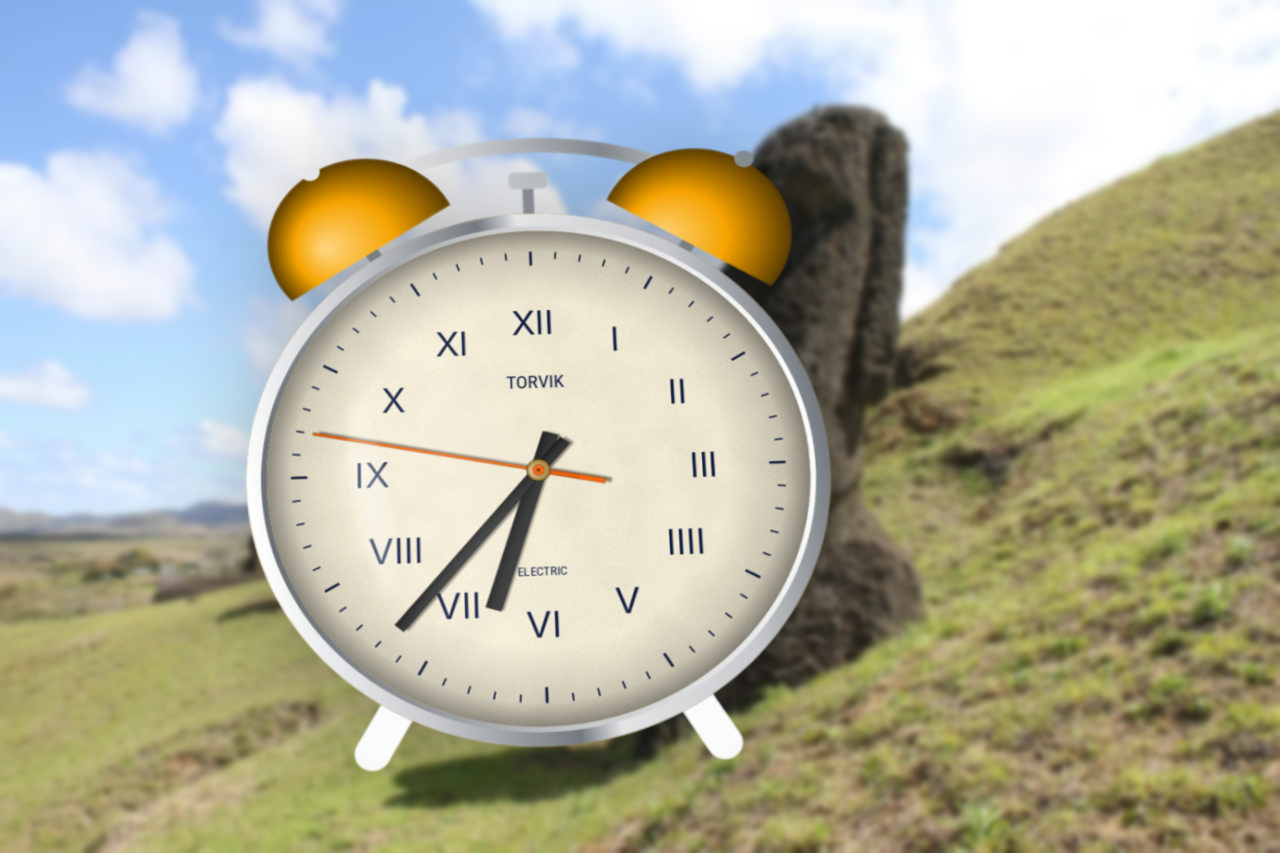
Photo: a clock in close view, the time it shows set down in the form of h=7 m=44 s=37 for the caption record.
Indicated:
h=6 m=36 s=47
